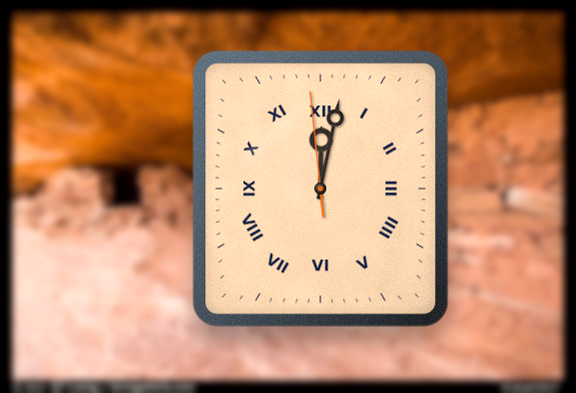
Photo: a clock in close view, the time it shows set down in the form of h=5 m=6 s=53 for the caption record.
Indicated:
h=12 m=1 s=59
